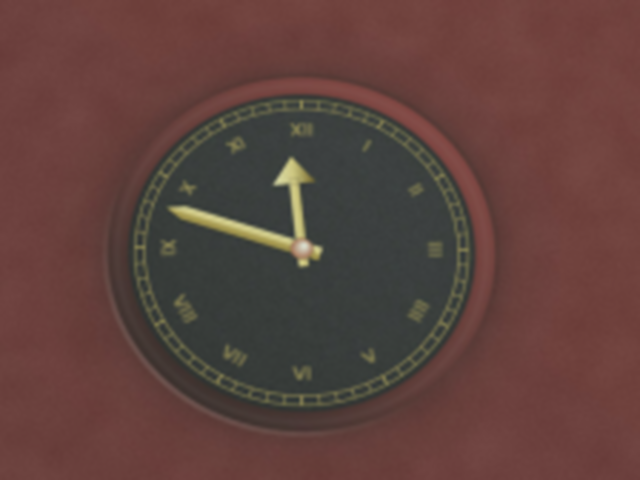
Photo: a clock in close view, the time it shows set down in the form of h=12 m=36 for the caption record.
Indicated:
h=11 m=48
